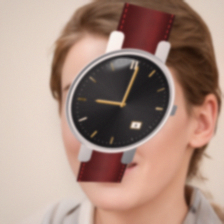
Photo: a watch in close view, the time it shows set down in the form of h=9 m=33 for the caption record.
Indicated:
h=9 m=1
